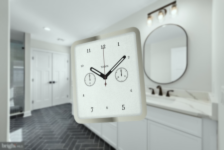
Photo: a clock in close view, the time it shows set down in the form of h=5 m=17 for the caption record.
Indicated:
h=10 m=9
